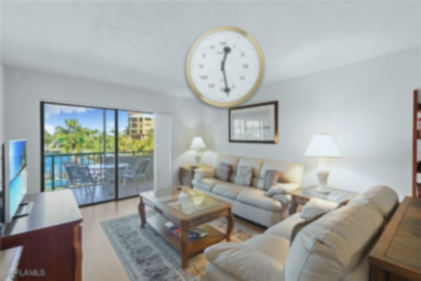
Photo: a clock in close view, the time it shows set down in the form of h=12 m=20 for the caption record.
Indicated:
h=12 m=28
